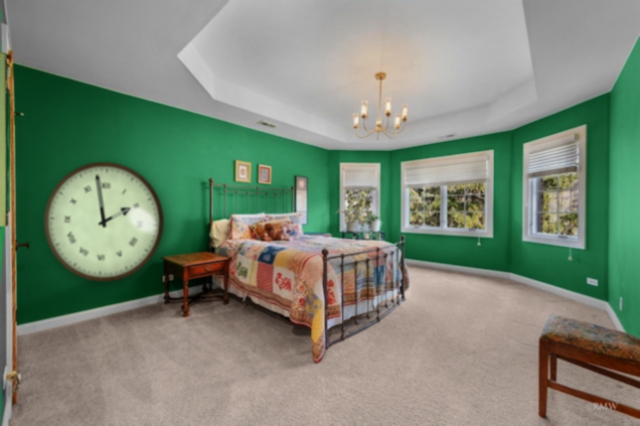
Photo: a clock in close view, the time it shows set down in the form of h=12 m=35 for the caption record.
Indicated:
h=1 m=58
